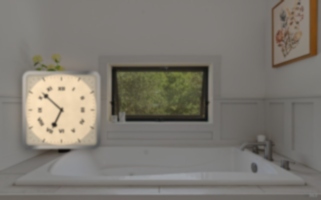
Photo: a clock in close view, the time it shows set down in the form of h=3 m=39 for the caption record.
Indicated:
h=6 m=52
